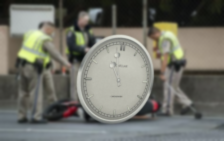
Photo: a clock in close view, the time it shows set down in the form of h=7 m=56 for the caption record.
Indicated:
h=10 m=58
